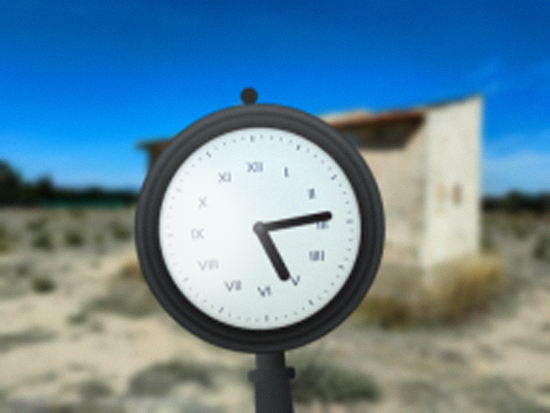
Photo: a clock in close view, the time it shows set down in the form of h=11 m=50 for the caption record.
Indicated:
h=5 m=14
